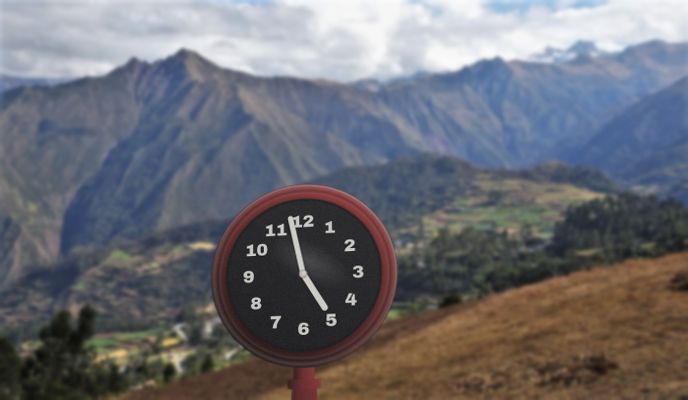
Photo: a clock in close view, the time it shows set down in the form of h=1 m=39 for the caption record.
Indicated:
h=4 m=58
